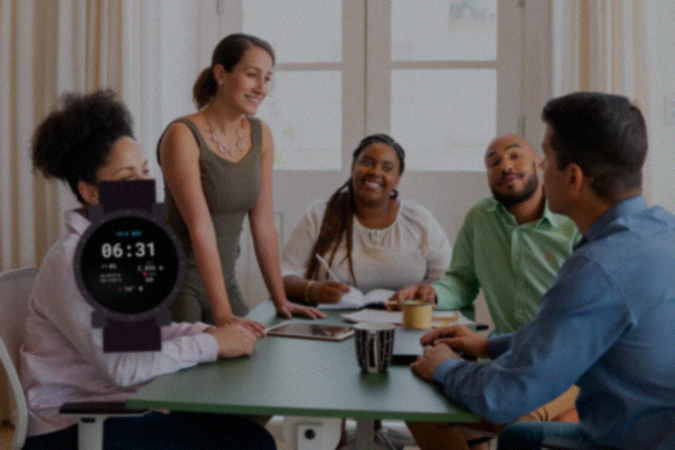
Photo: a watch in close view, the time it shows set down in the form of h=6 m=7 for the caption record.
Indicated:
h=6 m=31
